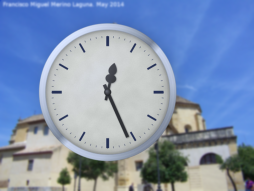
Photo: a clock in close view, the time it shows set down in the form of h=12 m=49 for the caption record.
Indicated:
h=12 m=26
